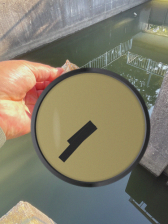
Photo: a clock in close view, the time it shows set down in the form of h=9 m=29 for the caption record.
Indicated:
h=7 m=37
